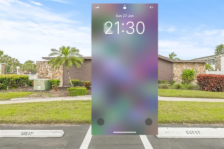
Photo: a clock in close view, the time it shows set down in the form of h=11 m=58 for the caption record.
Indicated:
h=21 m=30
